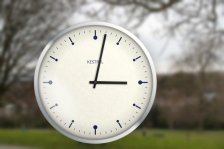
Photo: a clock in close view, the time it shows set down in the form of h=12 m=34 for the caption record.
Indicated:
h=3 m=2
